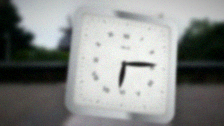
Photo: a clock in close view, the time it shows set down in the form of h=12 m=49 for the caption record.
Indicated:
h=6 m=14
